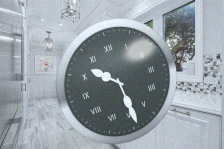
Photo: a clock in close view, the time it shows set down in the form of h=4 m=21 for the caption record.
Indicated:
h=10 m=29
